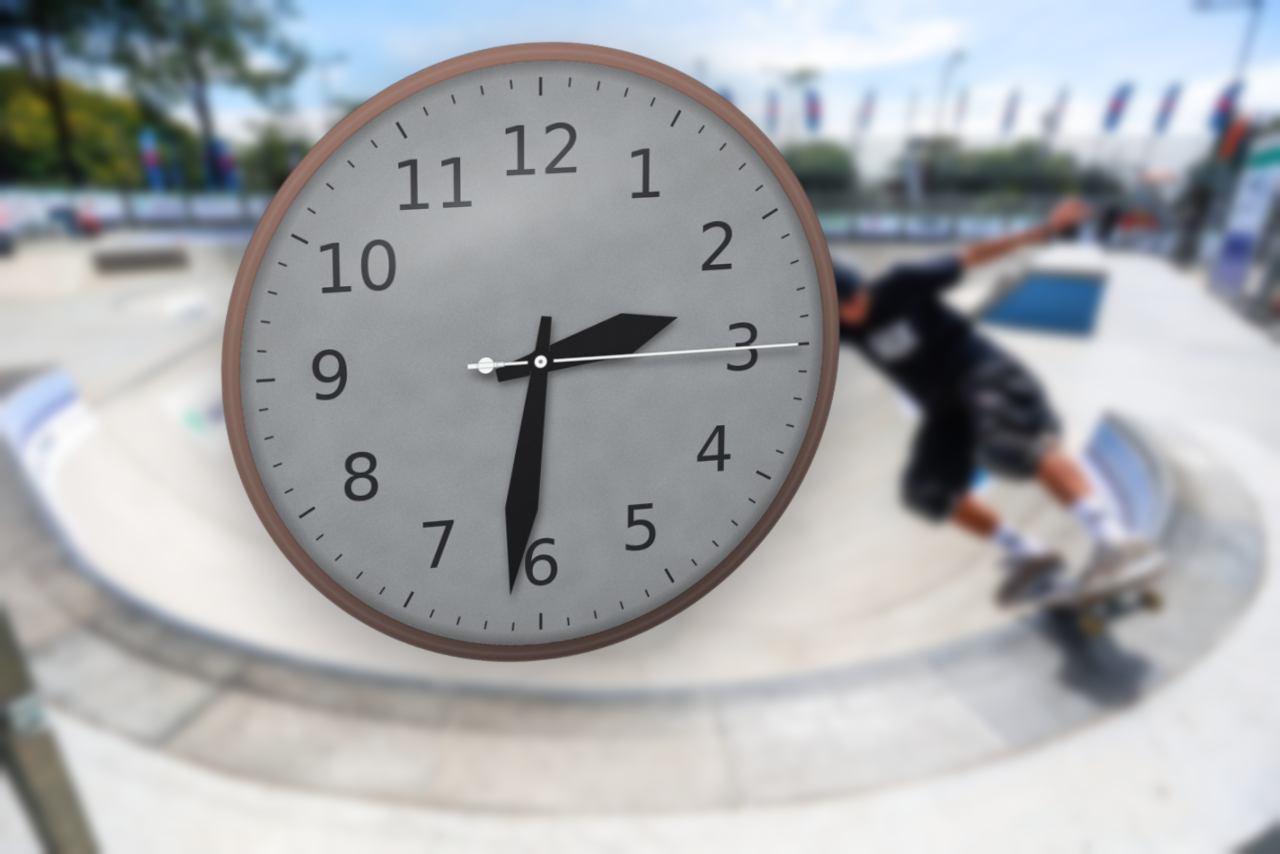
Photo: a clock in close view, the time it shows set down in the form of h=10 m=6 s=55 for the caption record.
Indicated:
h=2 m=31 s=15
